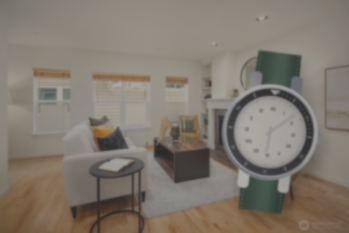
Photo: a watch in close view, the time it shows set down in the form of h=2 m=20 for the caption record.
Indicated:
h=6 m=8
